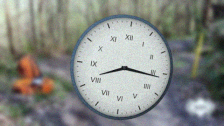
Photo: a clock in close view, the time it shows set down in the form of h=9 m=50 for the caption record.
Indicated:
h=8 m=16
